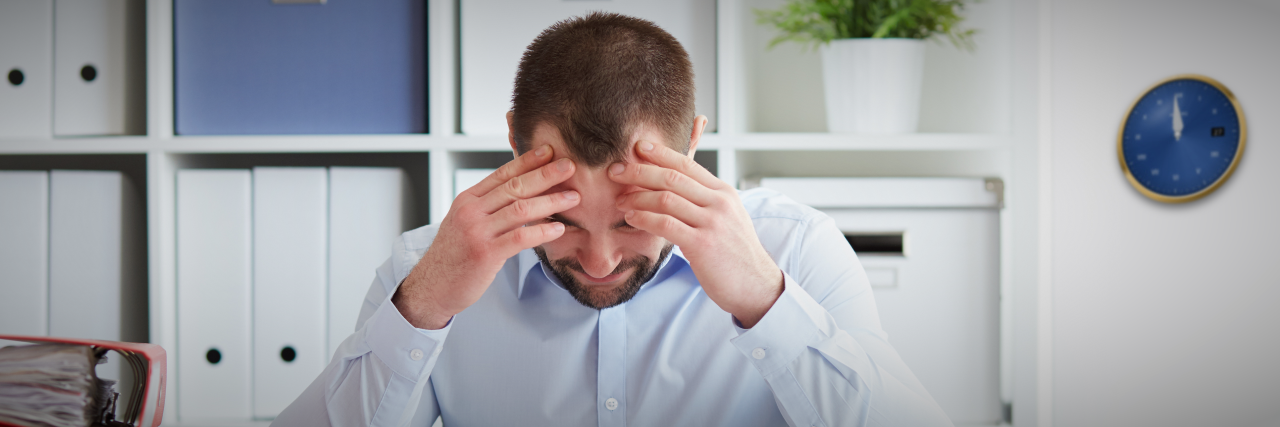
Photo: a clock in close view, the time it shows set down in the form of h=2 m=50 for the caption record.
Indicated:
h=11 m=59
